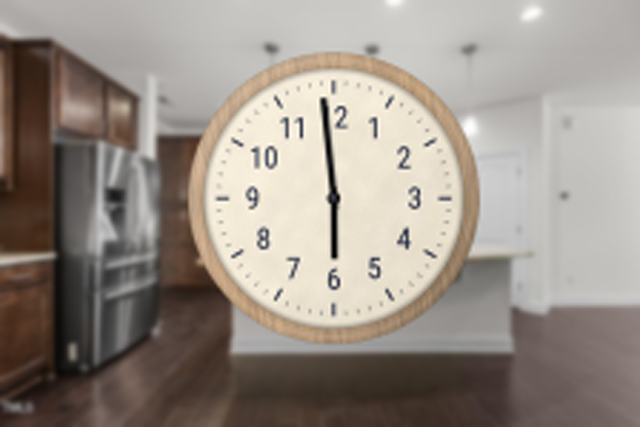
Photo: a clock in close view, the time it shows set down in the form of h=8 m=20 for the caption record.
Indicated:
h=5 m=59
